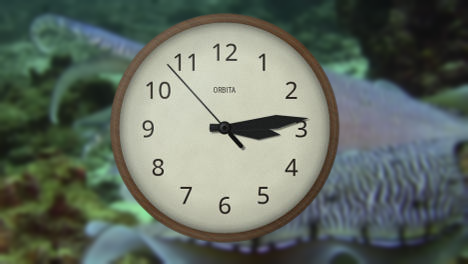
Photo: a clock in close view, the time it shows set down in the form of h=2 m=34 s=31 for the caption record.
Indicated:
h=3 m=13 s=53
